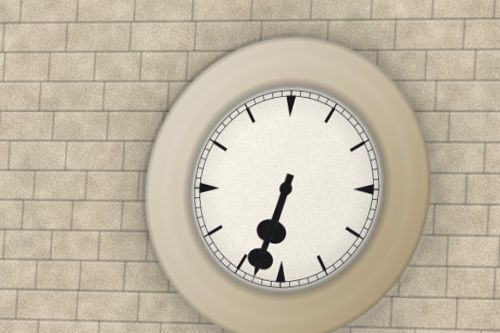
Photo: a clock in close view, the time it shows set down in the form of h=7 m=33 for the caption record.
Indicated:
h=6 m=33
